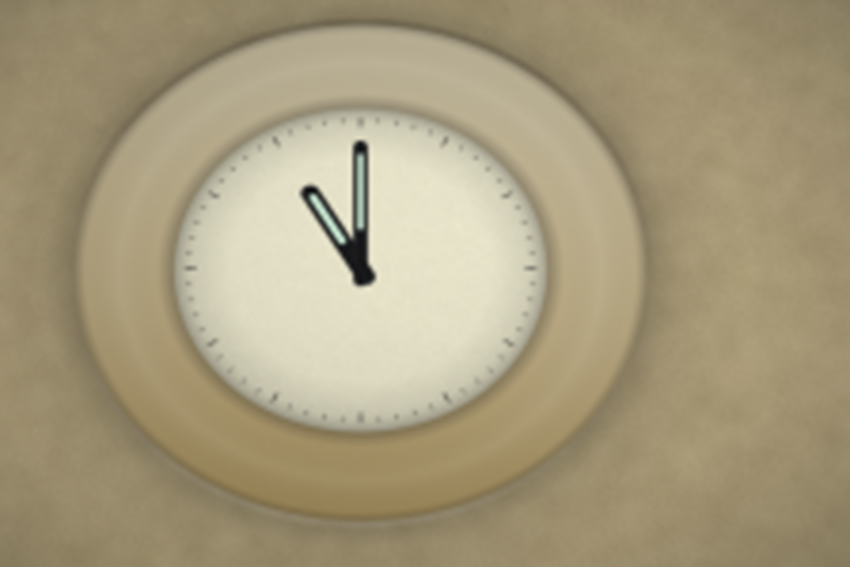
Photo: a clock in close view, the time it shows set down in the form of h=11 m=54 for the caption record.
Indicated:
h=11 m=0
